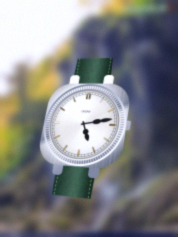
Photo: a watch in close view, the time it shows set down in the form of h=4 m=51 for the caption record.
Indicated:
h=5 m=13
